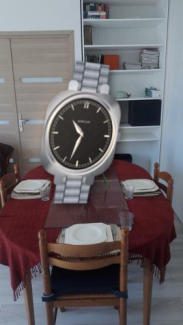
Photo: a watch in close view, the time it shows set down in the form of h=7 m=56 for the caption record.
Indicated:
h=10 m=33
